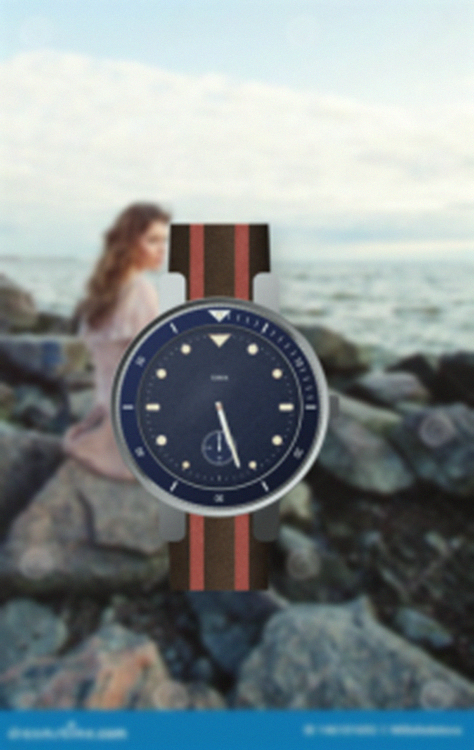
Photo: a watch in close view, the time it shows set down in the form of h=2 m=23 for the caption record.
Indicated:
h=5 m=27
